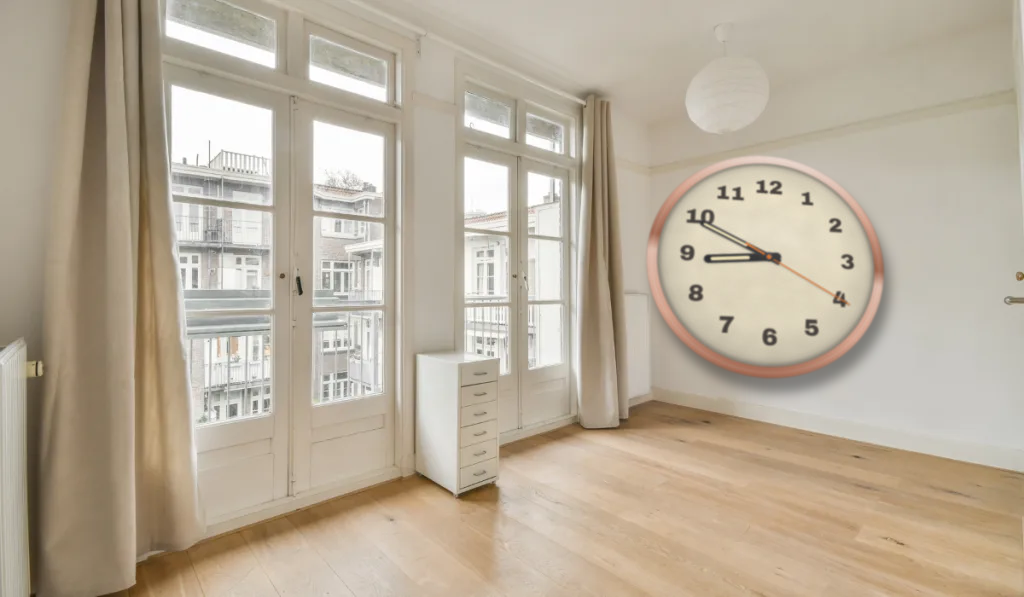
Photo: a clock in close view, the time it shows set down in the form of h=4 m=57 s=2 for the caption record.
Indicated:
h=8 m=49 s=20
